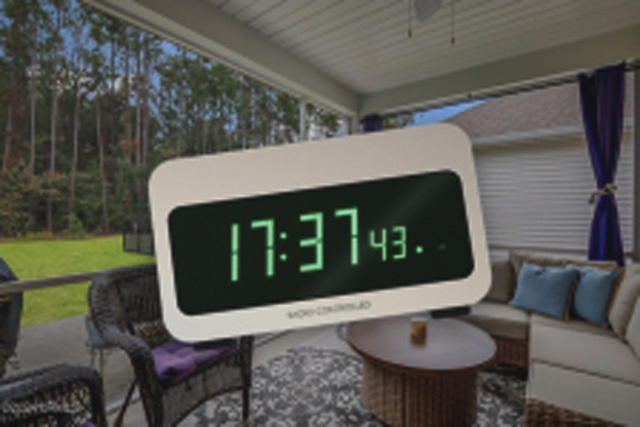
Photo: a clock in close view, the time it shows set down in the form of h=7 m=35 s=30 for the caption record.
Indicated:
h=17 m=37 s=43
